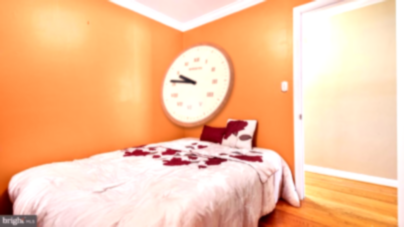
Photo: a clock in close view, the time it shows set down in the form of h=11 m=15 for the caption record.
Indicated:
h=9 m=46
